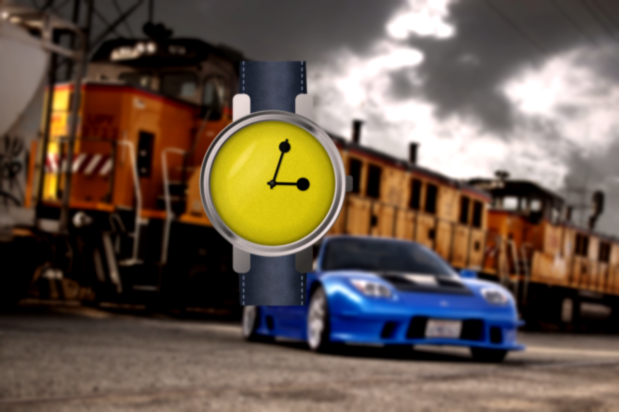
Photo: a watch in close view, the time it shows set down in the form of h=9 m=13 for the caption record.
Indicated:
h=3 m=3
